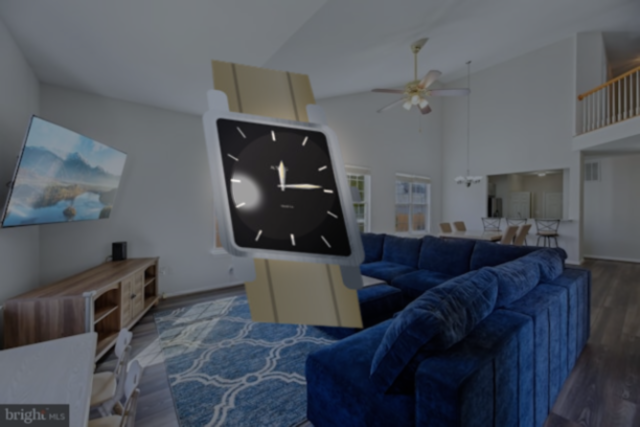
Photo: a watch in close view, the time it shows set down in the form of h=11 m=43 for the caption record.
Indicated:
h=12 m=14
